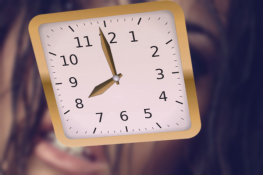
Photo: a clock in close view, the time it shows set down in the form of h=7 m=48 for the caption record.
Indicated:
h=7 m=59
